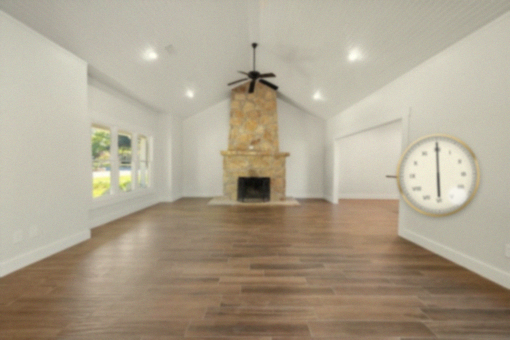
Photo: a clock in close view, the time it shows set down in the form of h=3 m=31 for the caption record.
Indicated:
h=6 m=0
